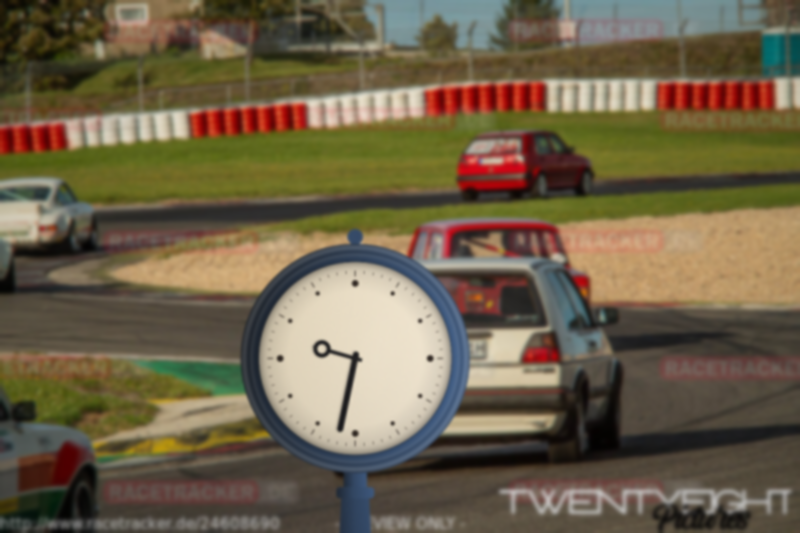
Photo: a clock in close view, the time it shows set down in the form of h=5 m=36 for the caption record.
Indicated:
h=9 m=32
